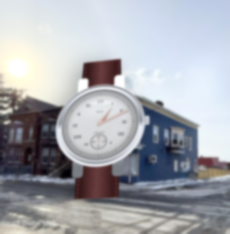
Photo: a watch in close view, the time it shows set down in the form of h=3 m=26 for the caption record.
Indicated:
h=1 m=11
